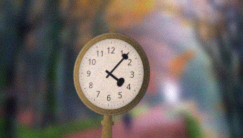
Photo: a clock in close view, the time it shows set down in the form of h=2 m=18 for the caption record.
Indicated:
h=4 m=7
